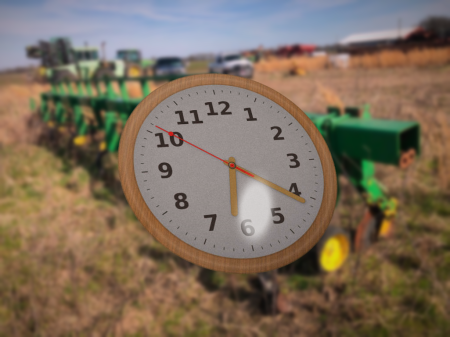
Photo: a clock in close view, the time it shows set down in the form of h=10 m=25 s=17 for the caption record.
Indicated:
h=6 m=20 s=51
